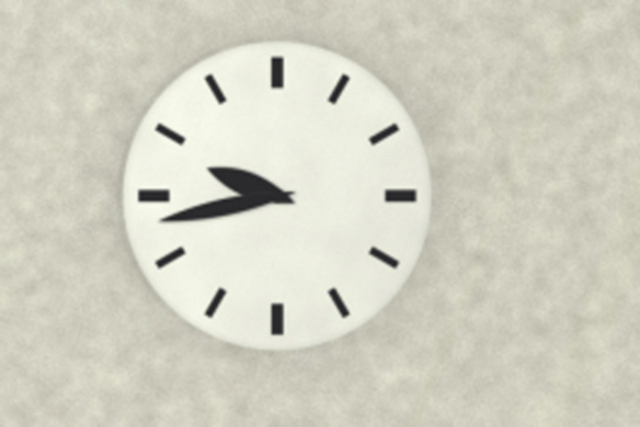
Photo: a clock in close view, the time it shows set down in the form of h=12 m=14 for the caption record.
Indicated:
h=9 m=43
